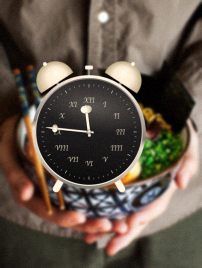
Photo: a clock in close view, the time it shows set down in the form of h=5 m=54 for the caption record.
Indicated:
h=11 m=46
